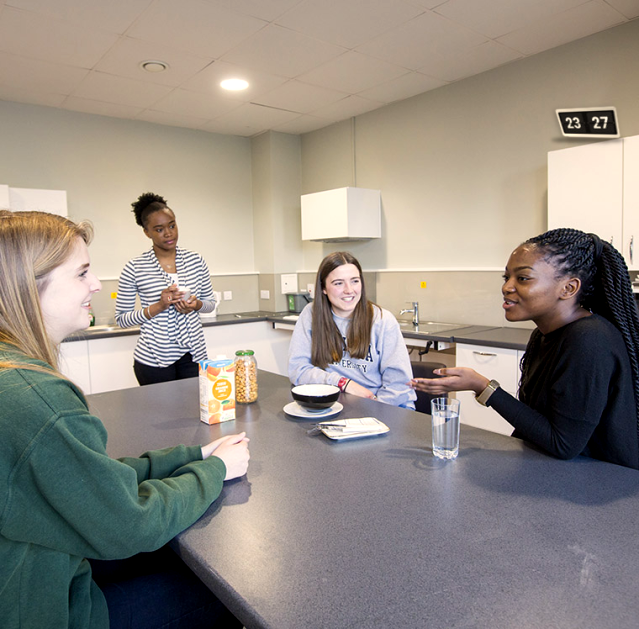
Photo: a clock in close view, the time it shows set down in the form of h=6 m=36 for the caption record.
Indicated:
h=23 m=27
